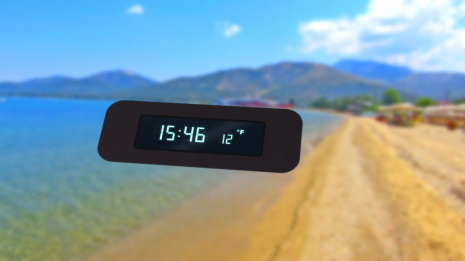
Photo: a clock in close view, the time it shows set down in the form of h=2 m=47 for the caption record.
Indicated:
h=15 m=46
